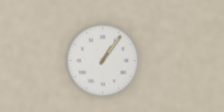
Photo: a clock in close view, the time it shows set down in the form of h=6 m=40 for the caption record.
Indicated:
h=1 m=6
